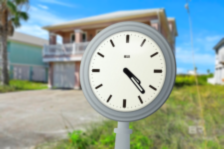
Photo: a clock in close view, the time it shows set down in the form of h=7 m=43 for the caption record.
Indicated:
h=4 m=23
